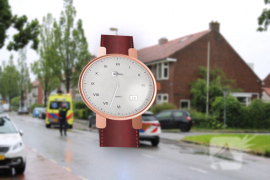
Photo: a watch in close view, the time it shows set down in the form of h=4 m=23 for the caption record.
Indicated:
h=11 m=33
